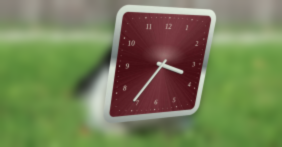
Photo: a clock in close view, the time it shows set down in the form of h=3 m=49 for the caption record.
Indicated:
h=3 m=36
